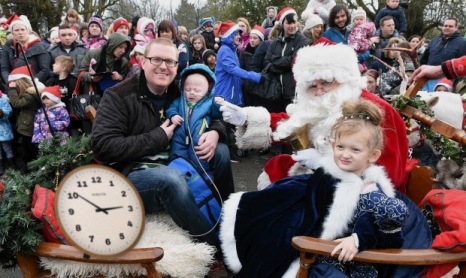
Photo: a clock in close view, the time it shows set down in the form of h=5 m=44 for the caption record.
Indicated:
h=2 m=51
